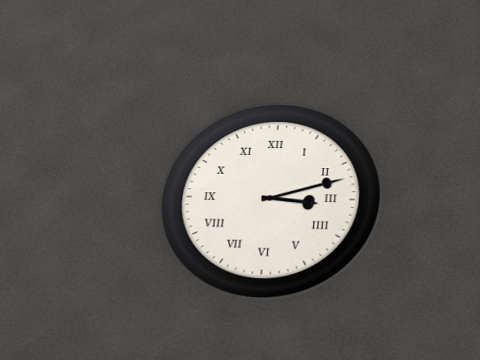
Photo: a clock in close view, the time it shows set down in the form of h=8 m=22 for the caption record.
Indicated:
h=3 m=12
